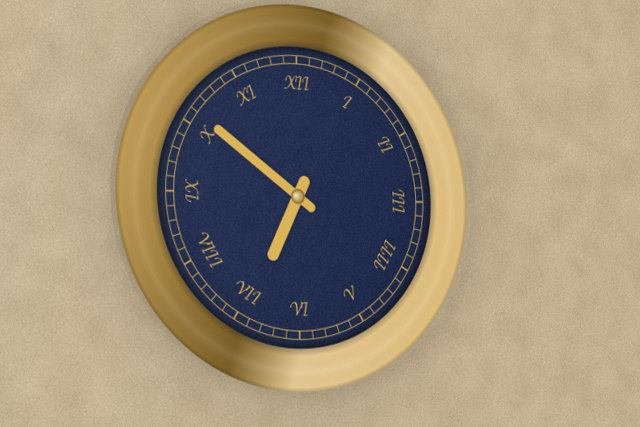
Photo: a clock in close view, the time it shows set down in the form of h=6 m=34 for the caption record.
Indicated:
h=6 m=51
